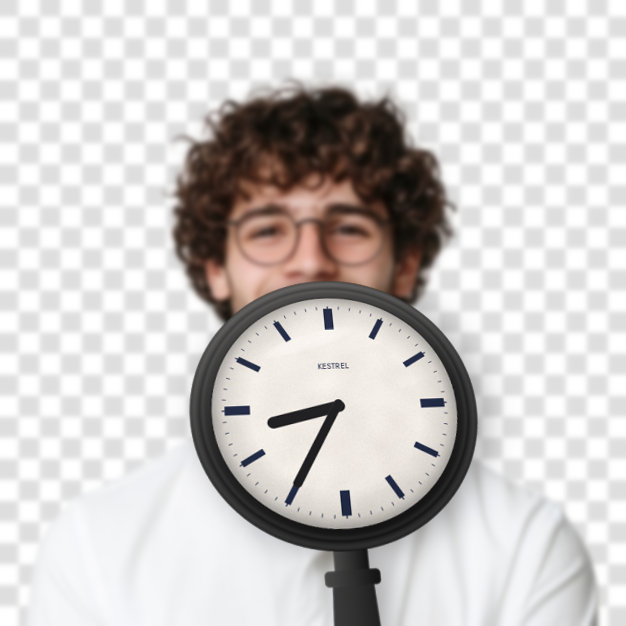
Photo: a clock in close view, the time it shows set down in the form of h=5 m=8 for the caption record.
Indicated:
h=8 m=35
